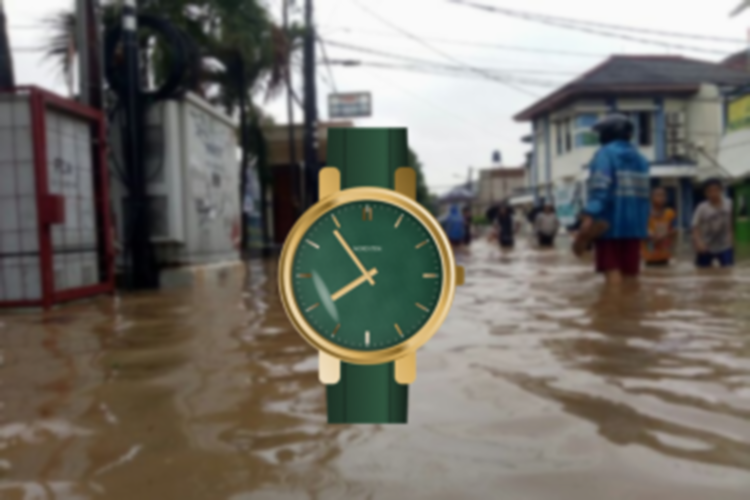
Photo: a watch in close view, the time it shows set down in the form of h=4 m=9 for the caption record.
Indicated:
h=7 m=54
